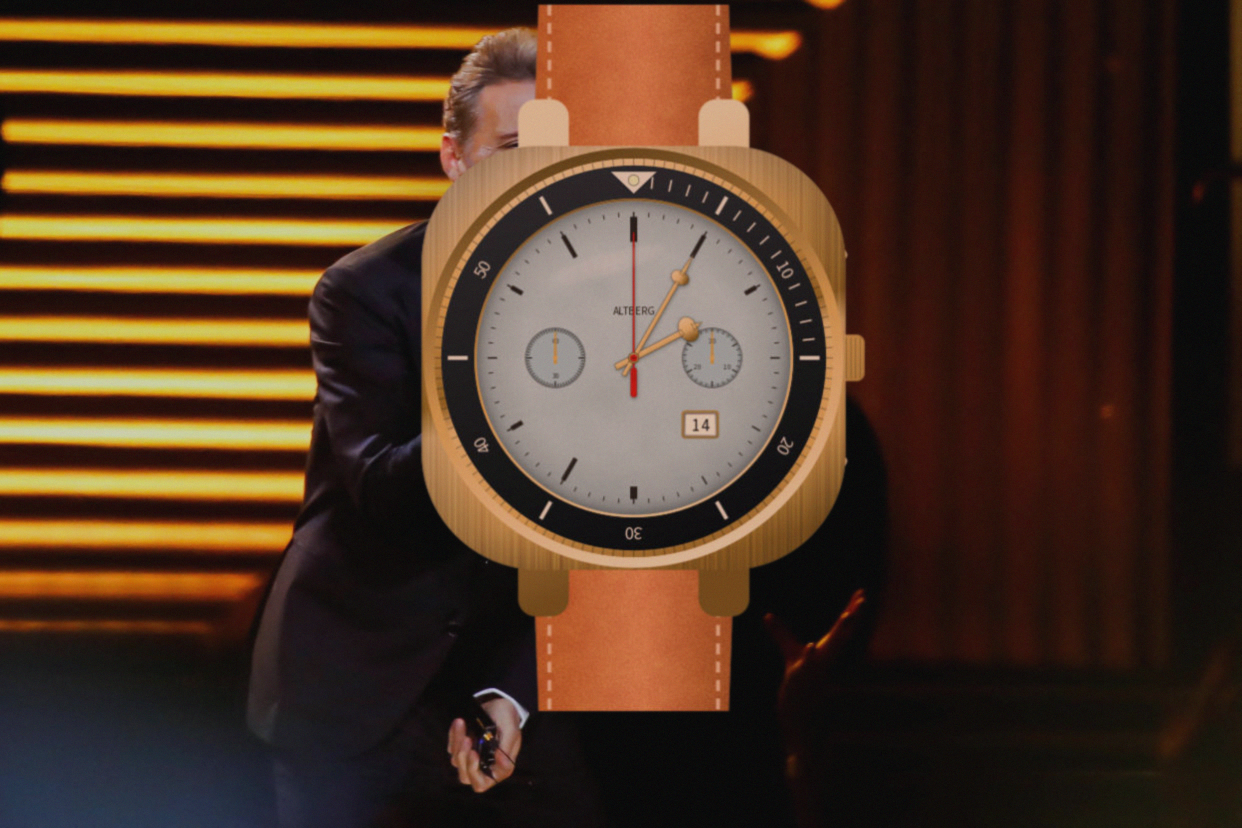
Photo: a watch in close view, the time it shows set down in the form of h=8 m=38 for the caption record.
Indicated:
h=2 m=5
